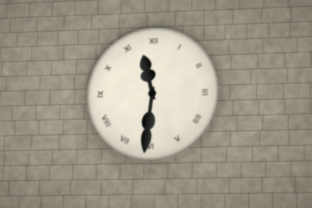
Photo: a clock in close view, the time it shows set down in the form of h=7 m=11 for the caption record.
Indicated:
h=11 m=31
